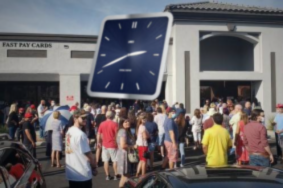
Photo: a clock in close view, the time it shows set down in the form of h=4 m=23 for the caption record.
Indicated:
h=2 m=41
